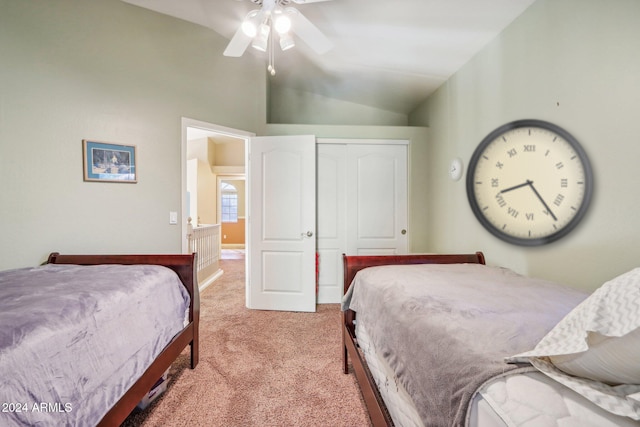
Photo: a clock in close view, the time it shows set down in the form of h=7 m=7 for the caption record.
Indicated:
h=8 m=24
